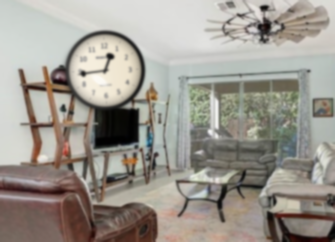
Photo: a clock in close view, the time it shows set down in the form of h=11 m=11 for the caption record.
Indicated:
h=12 m=44
